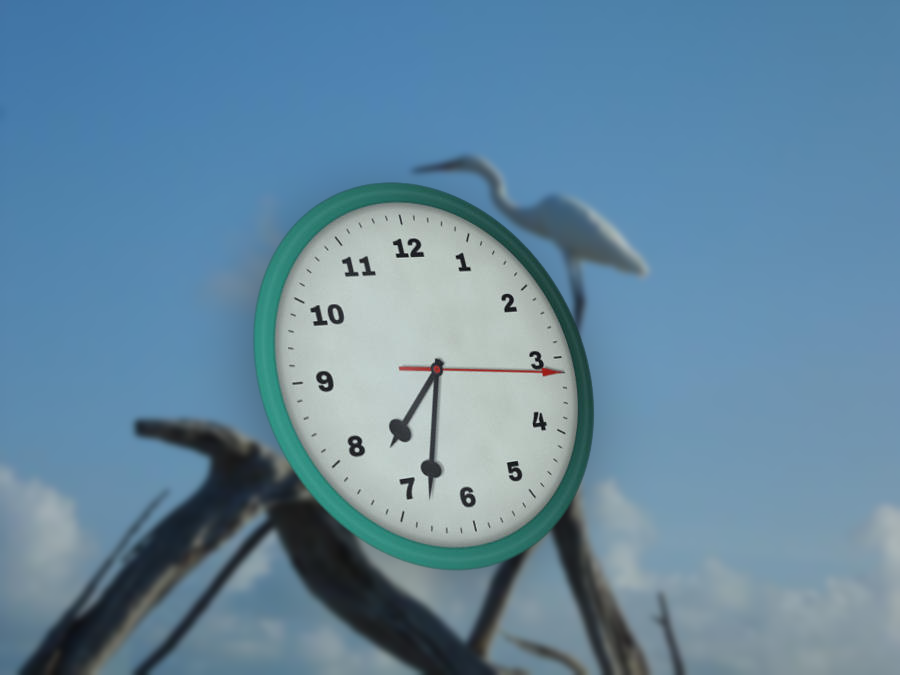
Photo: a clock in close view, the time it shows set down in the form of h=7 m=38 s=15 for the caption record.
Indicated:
h=7 m=33 s=16
